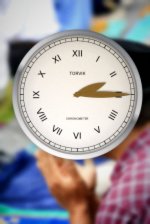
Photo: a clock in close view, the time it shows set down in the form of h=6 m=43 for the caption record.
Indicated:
h=2 m=15
